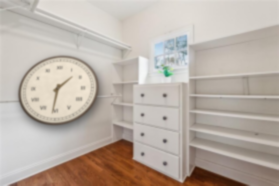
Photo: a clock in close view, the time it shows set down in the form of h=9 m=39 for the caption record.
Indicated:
h=1 m=31
